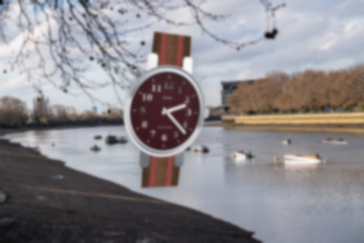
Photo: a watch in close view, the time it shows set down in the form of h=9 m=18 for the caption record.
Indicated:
h=2 m=22
